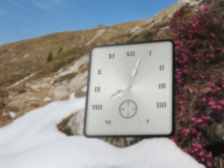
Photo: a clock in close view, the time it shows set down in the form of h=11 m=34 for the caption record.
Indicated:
h=8 m=3
